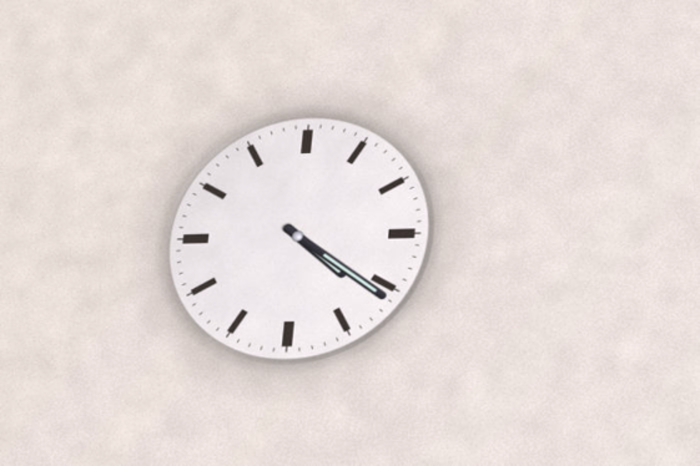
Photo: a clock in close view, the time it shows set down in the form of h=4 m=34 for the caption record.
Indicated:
h=4 m=21
